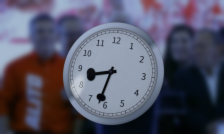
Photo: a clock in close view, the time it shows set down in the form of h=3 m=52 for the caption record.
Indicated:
h=8 m=32
